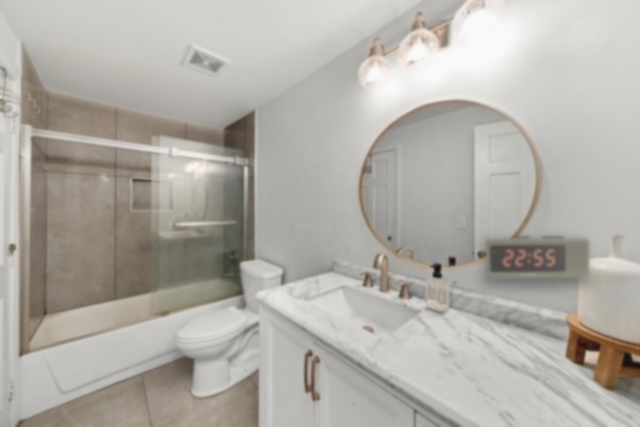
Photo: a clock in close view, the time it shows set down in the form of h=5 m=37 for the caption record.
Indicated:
h=22 m=55
